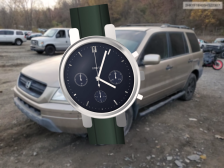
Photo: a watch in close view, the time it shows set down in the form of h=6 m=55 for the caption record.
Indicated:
h=4 m=4
